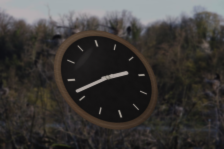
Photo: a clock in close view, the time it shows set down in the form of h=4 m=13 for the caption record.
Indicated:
h=2 m=42
